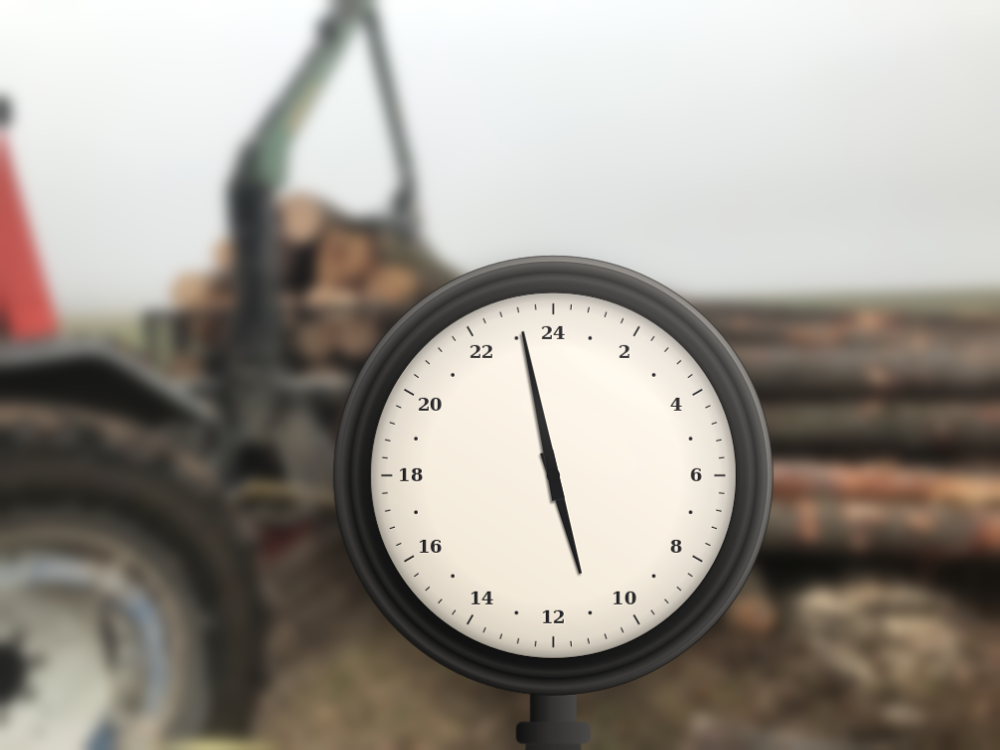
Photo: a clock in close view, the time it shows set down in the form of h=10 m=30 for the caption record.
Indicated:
h=10 m=58
